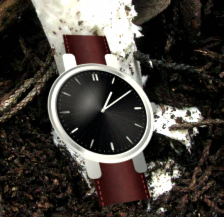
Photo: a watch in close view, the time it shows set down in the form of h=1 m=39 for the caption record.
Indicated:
h=1 m=10
